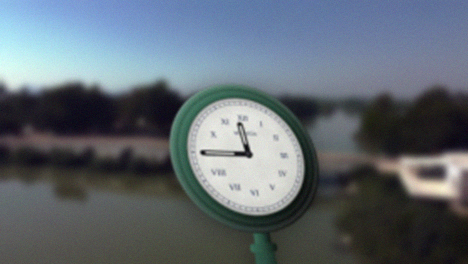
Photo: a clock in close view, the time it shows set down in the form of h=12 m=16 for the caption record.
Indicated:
h=11 m=45
